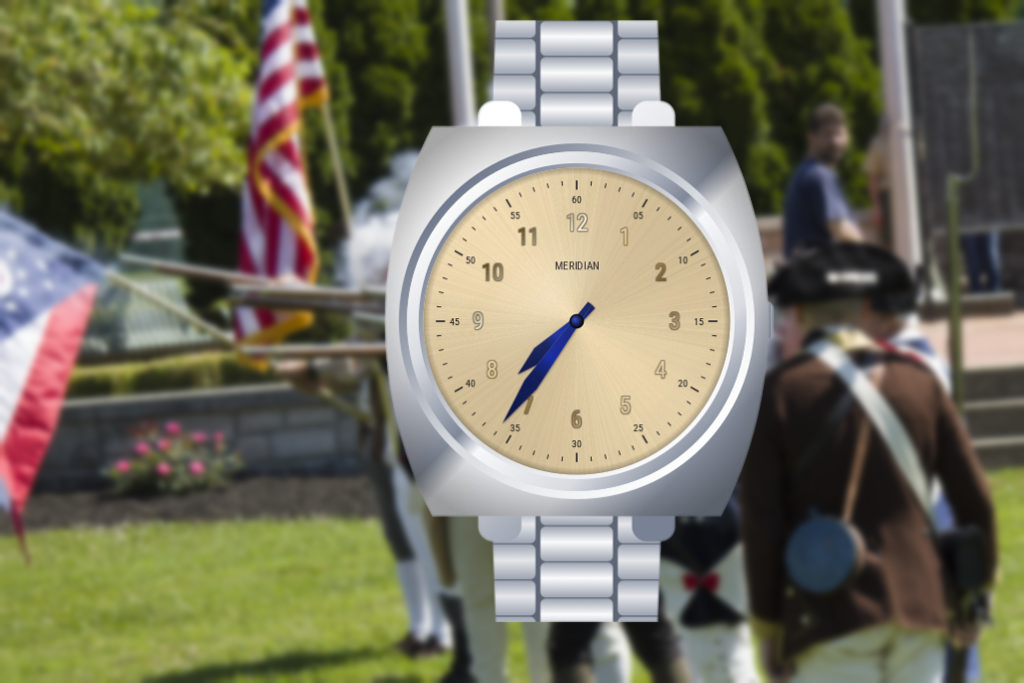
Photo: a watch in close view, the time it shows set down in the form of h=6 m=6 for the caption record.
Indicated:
h=7 m=36
